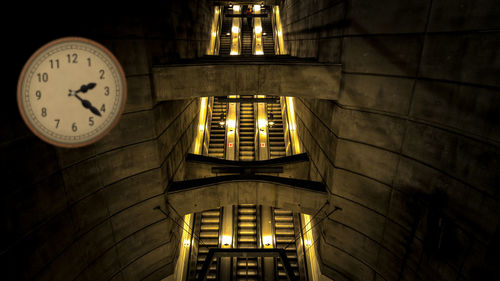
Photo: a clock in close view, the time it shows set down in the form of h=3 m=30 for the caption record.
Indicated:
h=2 m=22
